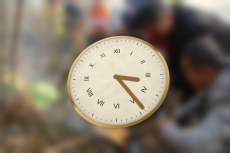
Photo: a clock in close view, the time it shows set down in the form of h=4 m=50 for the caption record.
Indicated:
h=3 m=24
